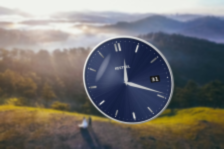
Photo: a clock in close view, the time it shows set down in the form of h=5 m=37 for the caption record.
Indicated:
h=12 m=19
